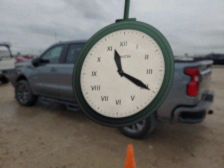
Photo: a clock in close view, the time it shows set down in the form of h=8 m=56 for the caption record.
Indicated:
h=11 m=20
